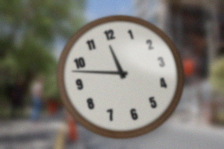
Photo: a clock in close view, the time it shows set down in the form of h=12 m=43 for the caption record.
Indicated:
h=11 m=48
